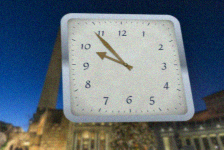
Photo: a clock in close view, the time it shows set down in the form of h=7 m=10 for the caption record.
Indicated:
h=9 m=54
